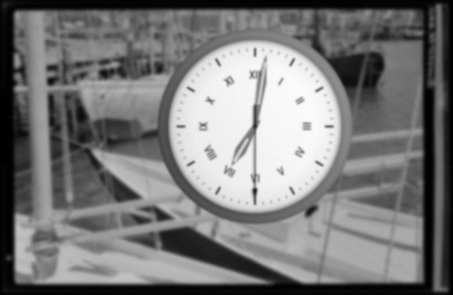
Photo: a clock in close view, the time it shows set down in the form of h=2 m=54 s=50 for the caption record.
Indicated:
h=7 m=1 s=30
